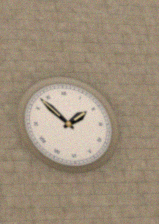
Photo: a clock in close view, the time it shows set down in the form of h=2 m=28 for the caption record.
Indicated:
h=1 m=53
